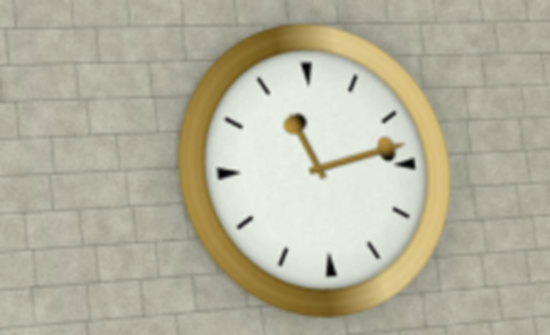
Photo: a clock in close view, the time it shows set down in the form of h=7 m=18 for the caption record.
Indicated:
h=11 m=13
